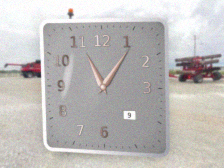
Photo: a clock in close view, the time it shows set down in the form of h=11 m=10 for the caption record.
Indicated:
h=11 m=6
